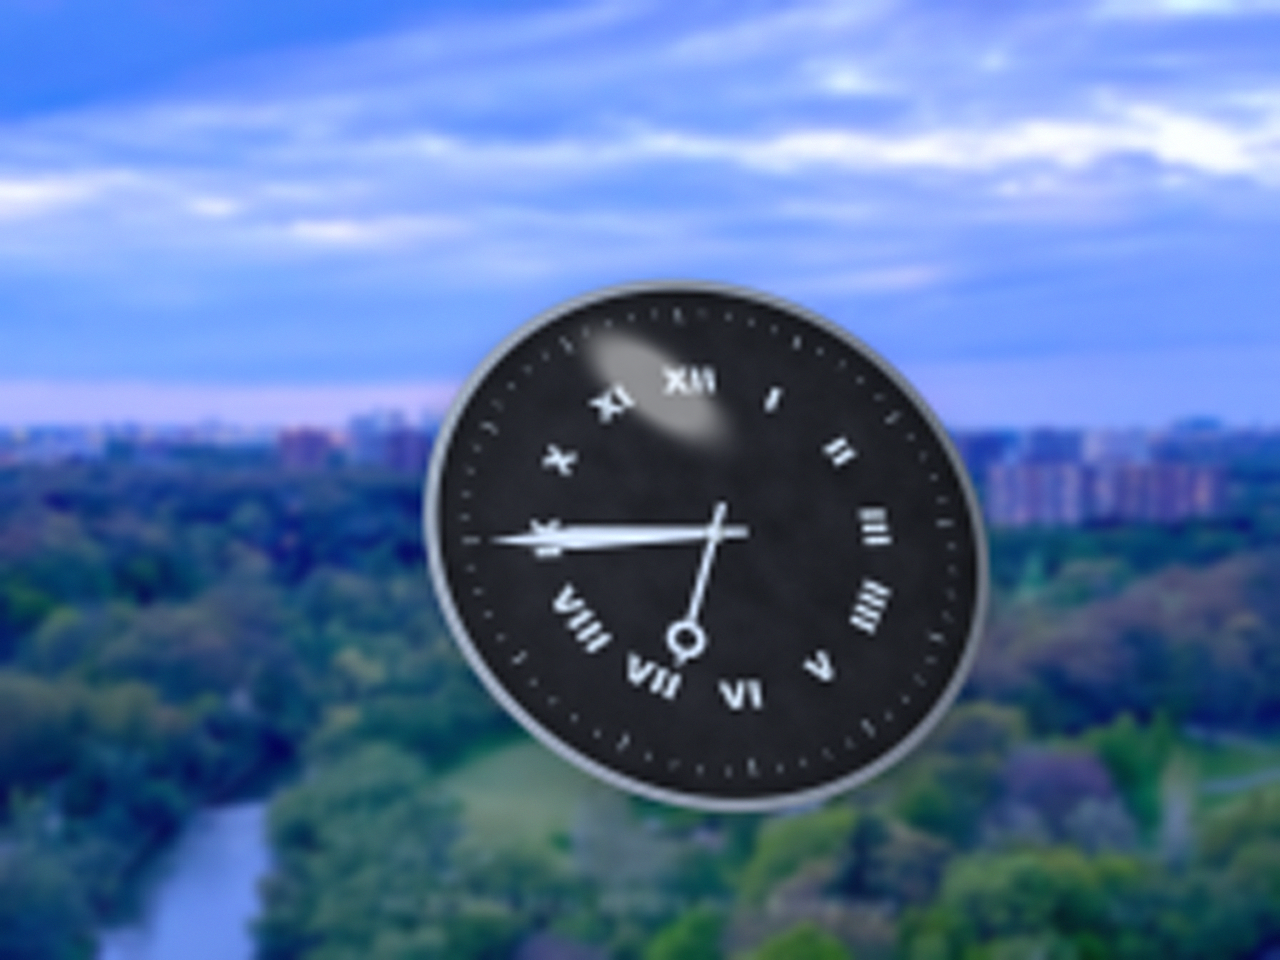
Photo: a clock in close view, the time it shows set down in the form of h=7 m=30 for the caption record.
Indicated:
h=6 m=45
